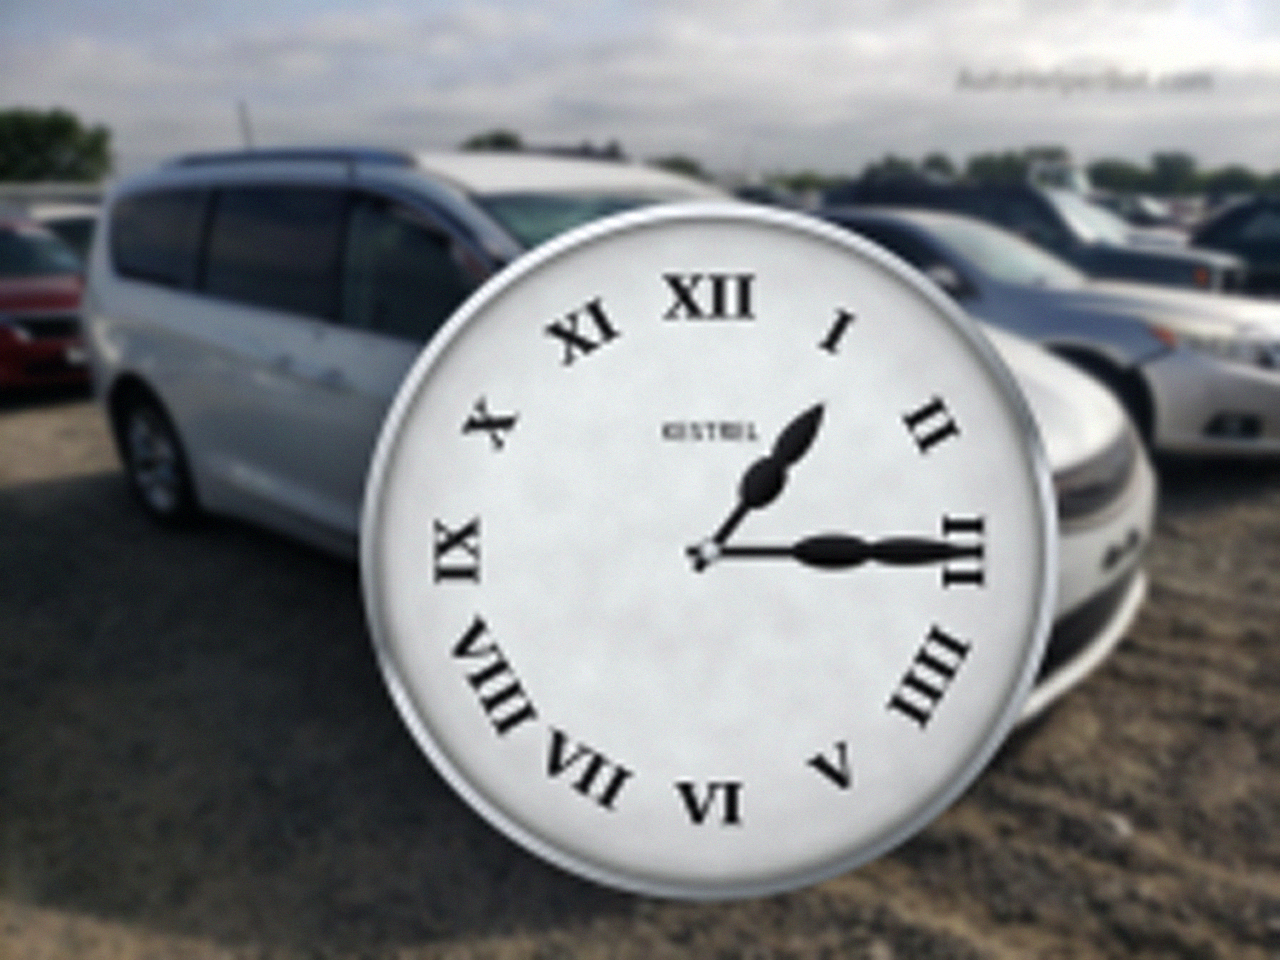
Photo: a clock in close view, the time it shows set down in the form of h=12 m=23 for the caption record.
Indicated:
h=1 m=15
